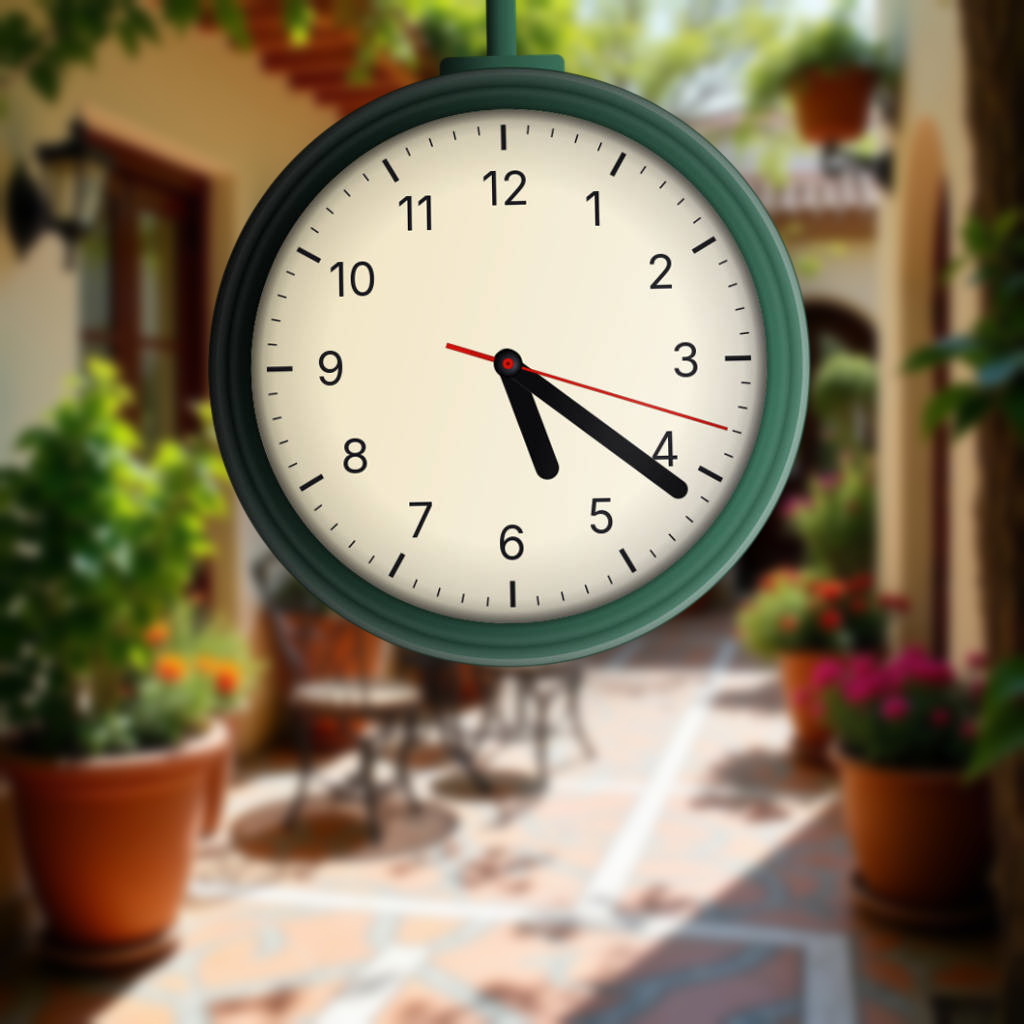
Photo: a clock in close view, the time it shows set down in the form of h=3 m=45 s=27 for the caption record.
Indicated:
h=5 m=21 s=18
